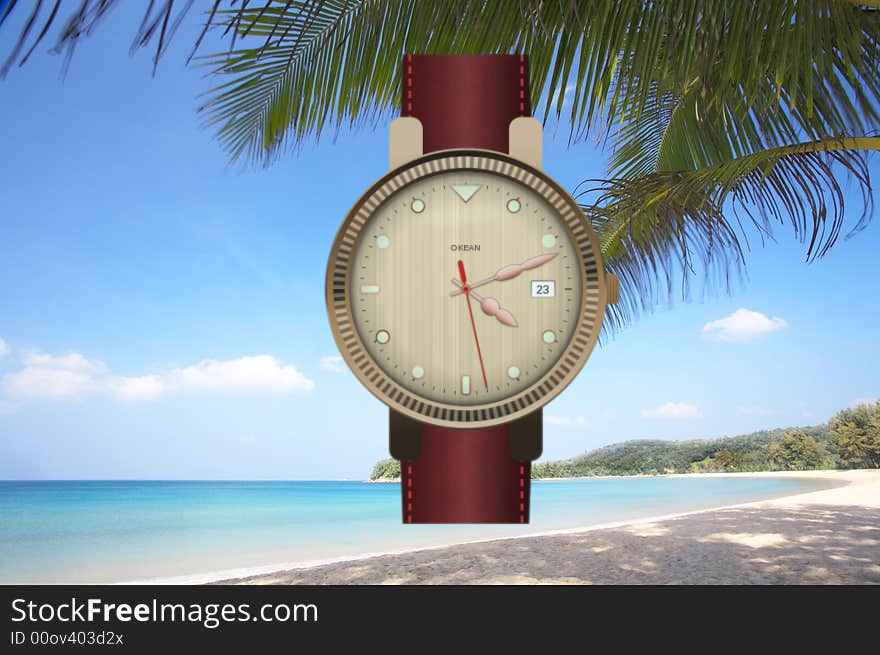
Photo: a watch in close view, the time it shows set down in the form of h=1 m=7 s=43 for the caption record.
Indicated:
h=4 m=11 s=28
